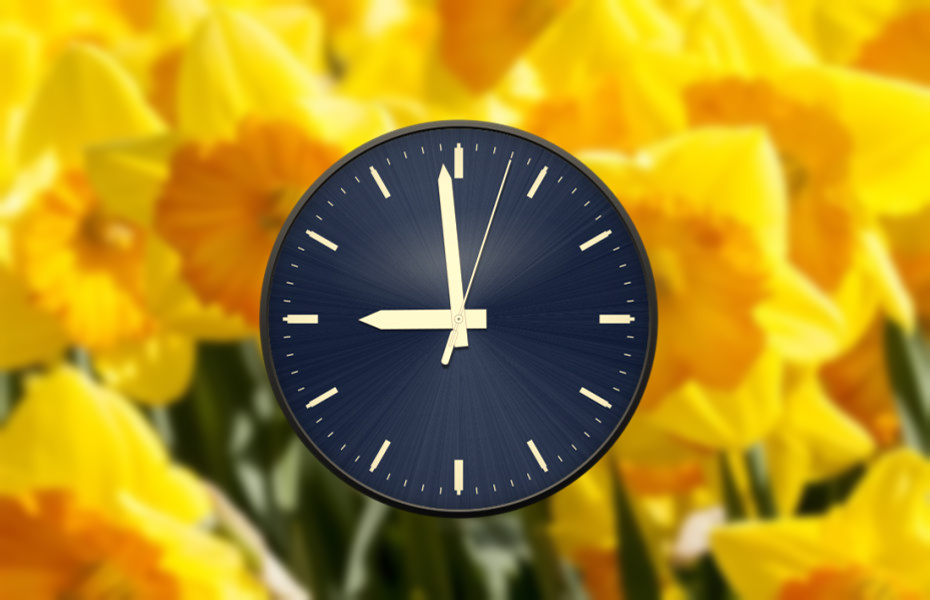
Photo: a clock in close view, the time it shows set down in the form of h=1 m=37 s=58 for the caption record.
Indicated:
h=8 m=59 s=3
